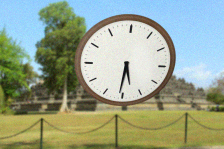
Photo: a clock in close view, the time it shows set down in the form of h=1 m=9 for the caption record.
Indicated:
h=5 m=31
